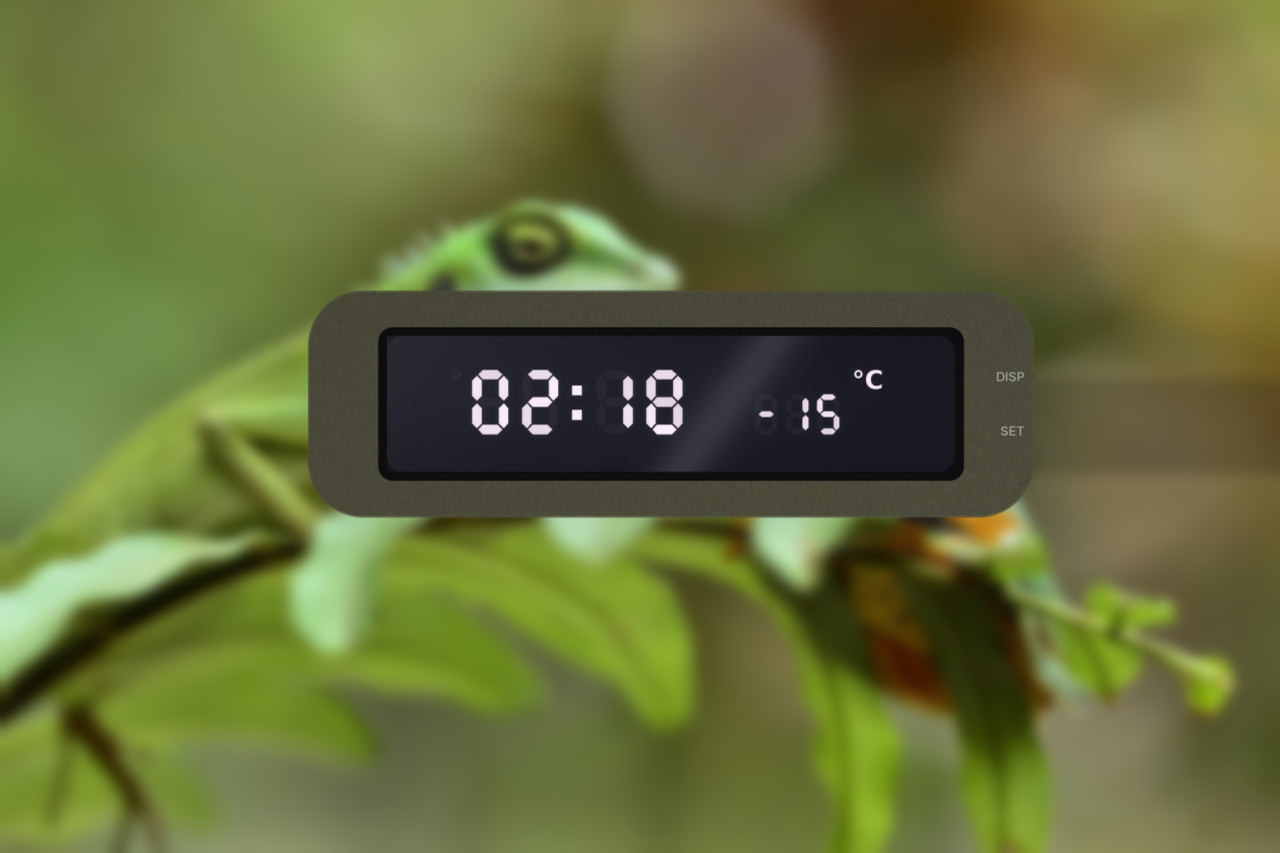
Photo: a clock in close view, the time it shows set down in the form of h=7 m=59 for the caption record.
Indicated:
h=2 m=18
